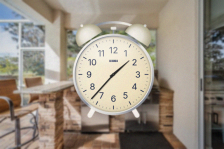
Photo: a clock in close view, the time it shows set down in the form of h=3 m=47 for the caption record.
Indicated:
h=1 m=37
